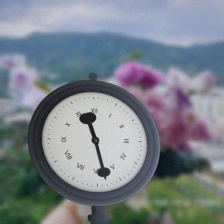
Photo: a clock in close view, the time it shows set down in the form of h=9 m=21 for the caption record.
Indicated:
h=11 m=28
